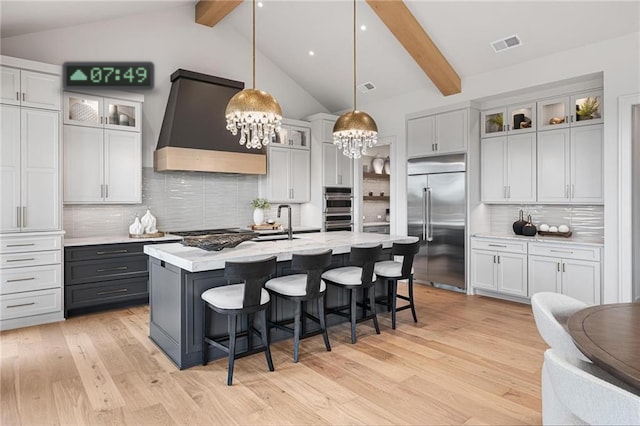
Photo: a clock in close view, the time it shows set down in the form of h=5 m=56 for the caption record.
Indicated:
h=7 m=49
